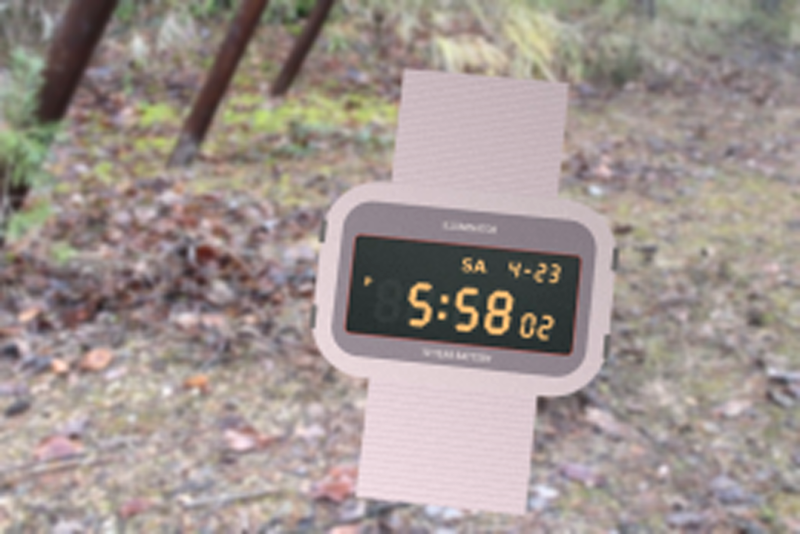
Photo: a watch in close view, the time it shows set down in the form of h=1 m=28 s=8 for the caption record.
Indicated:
h=5 m=58 s=2
